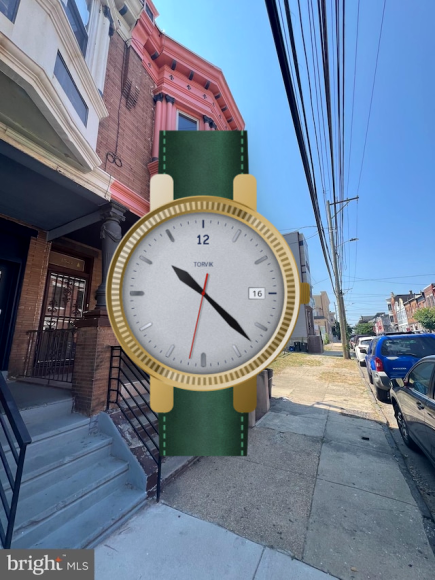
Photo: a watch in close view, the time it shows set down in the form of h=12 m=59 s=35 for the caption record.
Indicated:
h=10 m=22 s=32
